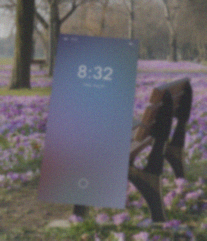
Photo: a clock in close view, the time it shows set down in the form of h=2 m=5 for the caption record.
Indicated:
h=8 m=32
